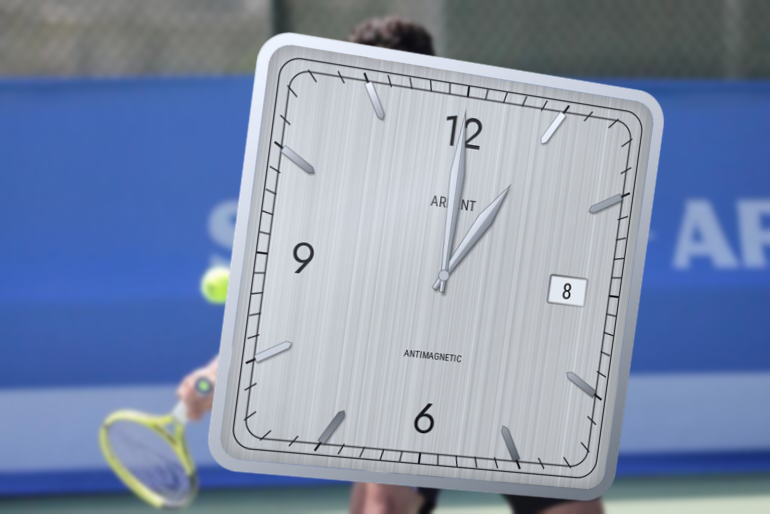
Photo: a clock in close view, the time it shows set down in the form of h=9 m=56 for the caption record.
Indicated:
h=1 m=0
